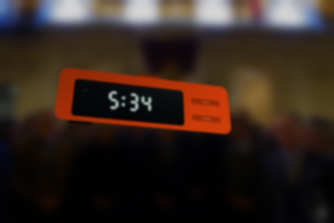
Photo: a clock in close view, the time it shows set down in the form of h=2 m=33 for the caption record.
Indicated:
h=5 m=34
